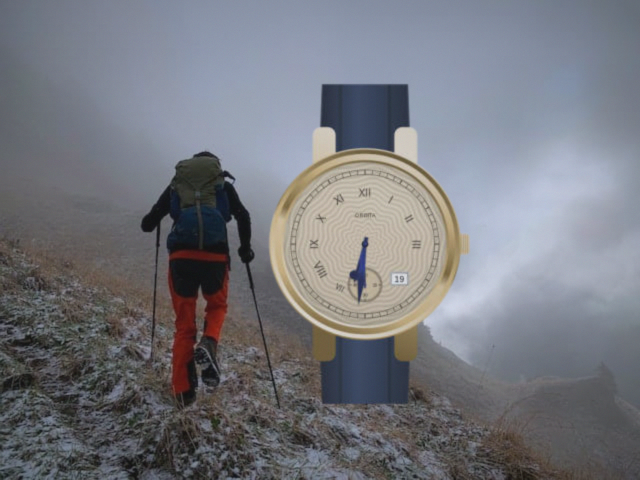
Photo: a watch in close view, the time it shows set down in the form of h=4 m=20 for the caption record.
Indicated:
h=6 m=31
